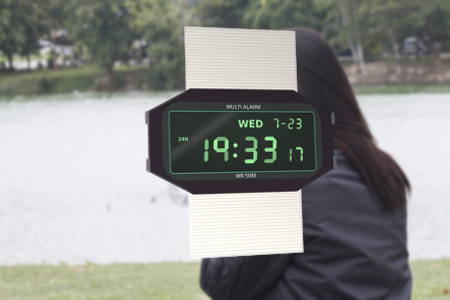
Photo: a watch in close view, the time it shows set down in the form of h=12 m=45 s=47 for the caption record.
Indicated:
h=19 m=33 s=17
